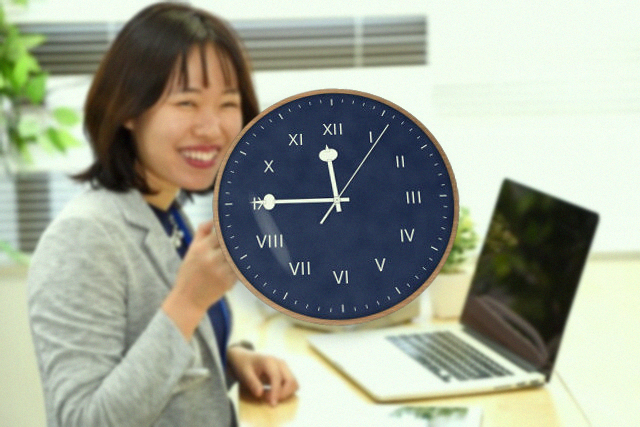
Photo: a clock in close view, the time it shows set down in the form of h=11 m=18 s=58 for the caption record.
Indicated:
h=11 m=45 s=6
